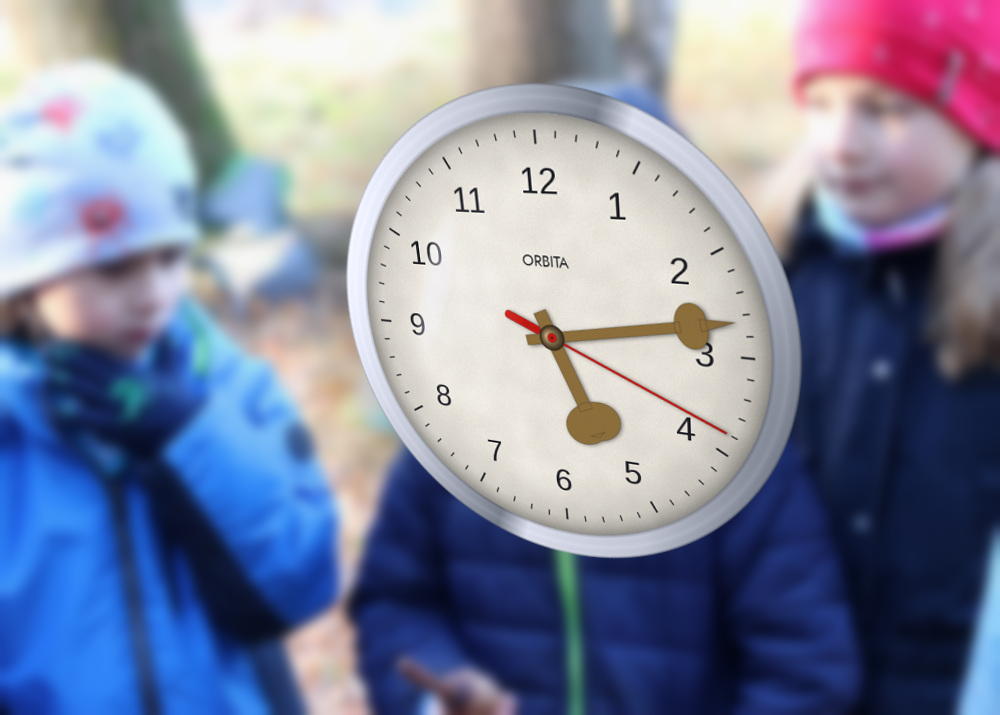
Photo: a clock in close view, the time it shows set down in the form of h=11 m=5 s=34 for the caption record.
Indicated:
h=5 m=13 s=19
